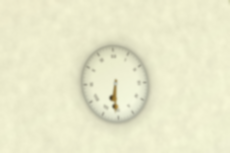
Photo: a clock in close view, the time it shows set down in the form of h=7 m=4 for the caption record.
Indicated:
h=6 m=31
